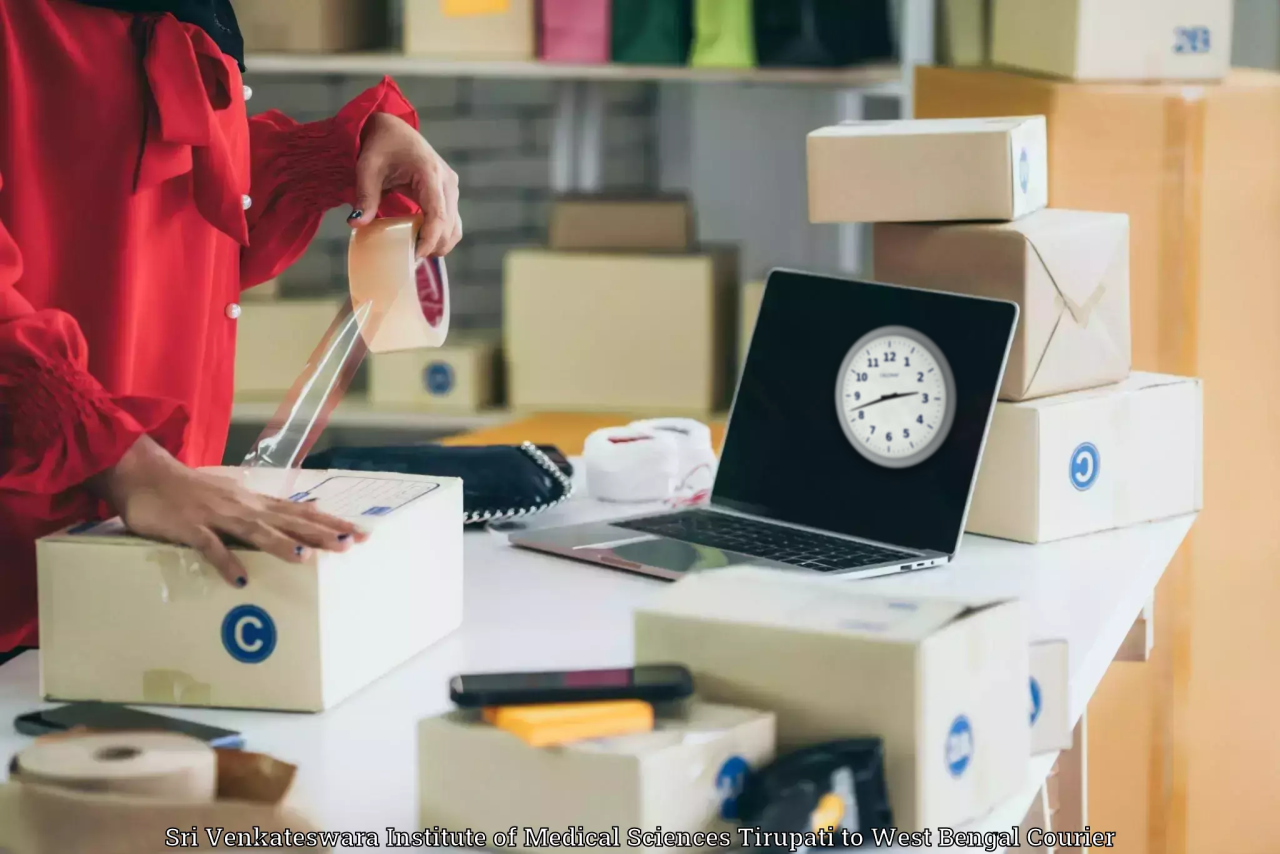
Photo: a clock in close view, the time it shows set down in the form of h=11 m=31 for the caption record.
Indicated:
h=2 m=42
